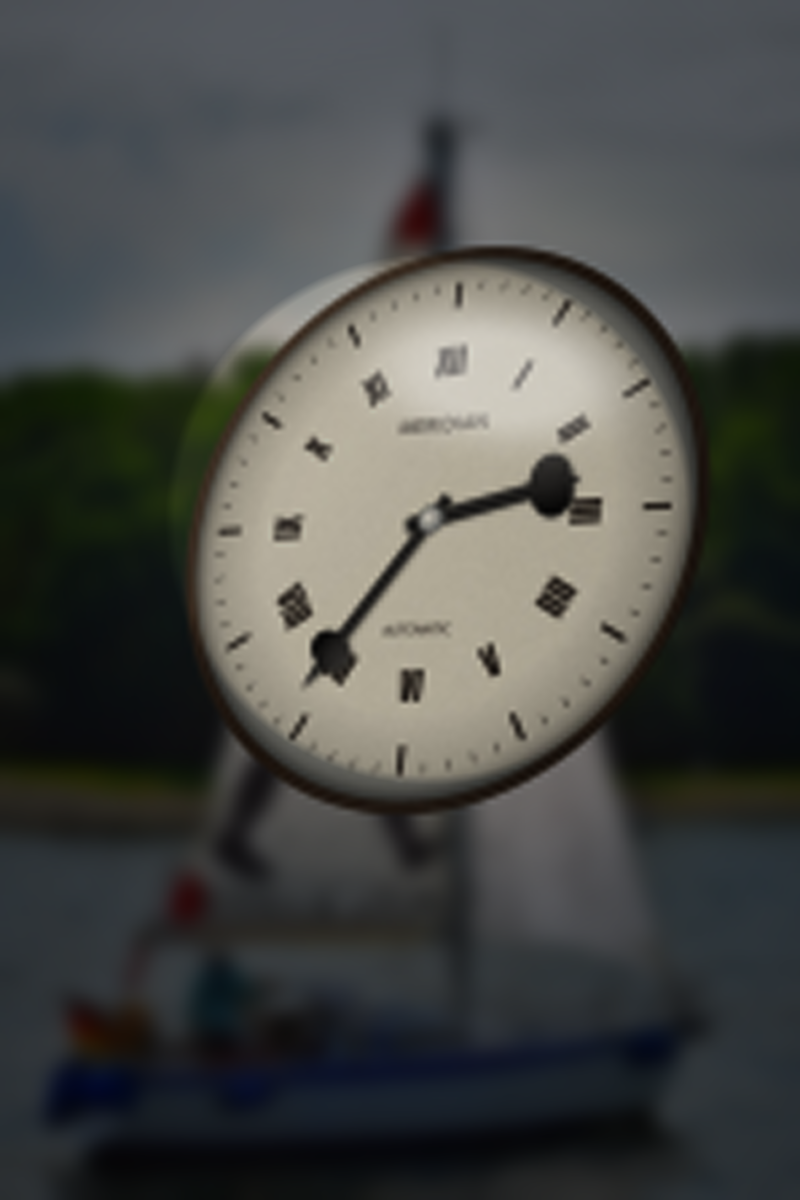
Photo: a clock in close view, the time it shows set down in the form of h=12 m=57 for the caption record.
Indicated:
h=2 m=36
